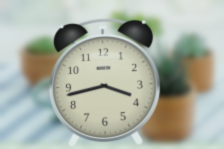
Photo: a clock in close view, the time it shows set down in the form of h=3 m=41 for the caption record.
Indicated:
h=3 m=43
